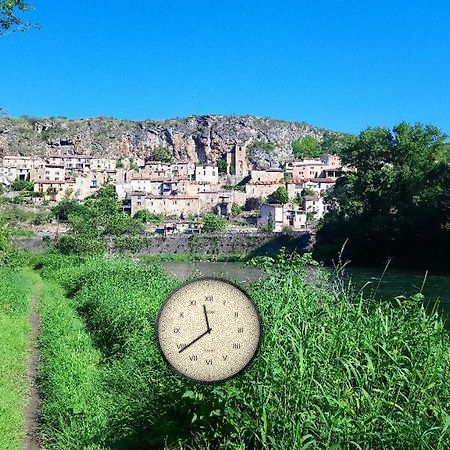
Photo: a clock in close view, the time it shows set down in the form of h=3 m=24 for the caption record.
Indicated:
h=11 m=39
